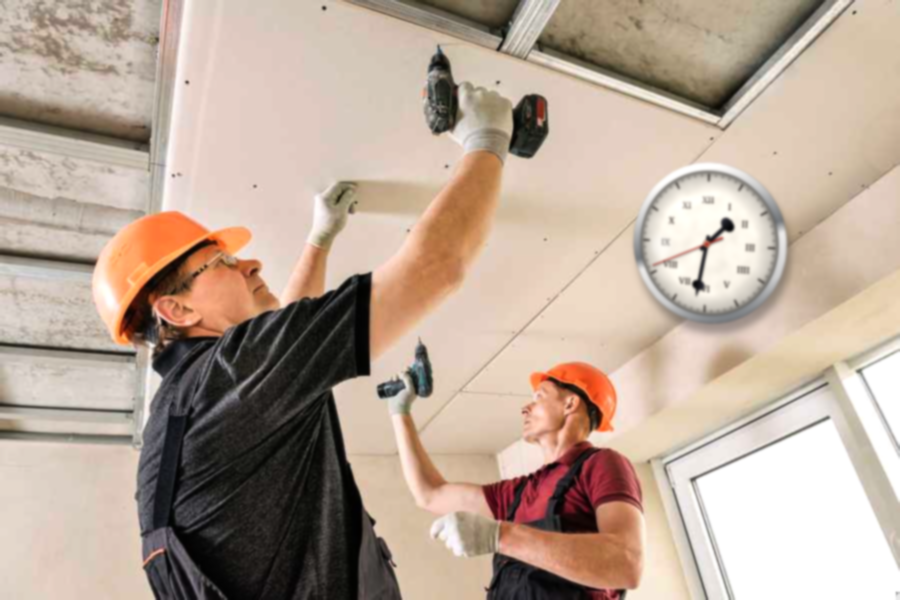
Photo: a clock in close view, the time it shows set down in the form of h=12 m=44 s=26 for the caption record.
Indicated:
h=1 m=31 s=41
